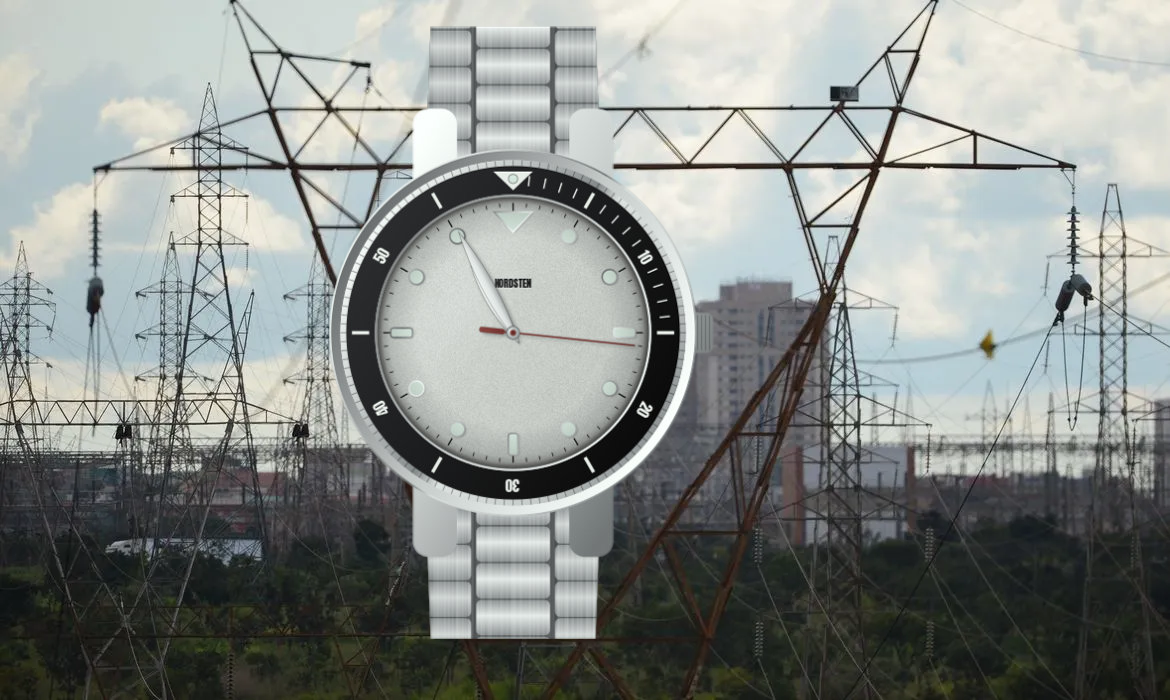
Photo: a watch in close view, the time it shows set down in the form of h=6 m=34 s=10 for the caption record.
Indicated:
h=10 m=55 s=16
